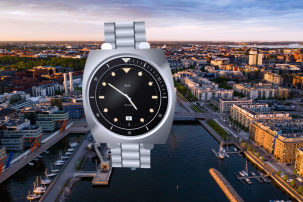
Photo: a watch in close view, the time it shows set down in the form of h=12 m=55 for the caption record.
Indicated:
h=4 m=51
